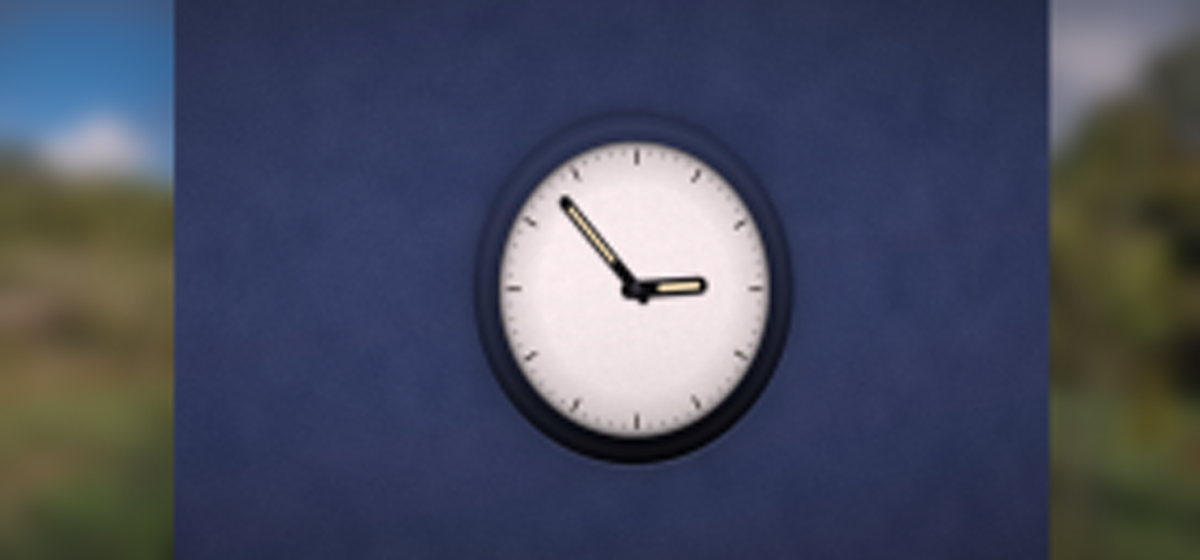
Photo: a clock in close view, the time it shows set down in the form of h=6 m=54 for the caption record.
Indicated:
h=2 m=53
